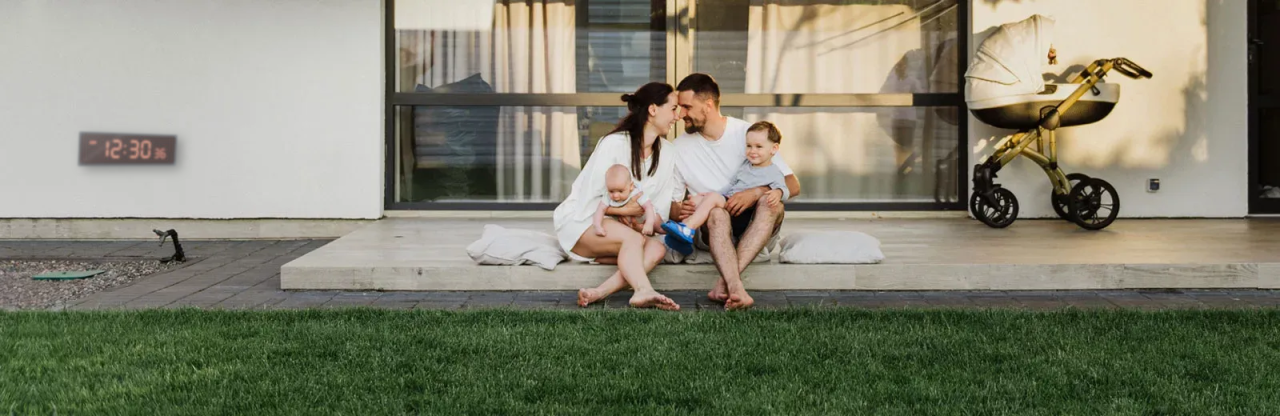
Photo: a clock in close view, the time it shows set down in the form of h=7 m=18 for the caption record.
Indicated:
h=12 m=30
